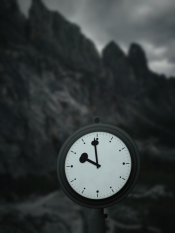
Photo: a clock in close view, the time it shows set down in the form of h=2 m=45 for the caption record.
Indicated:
h=9 m=59
